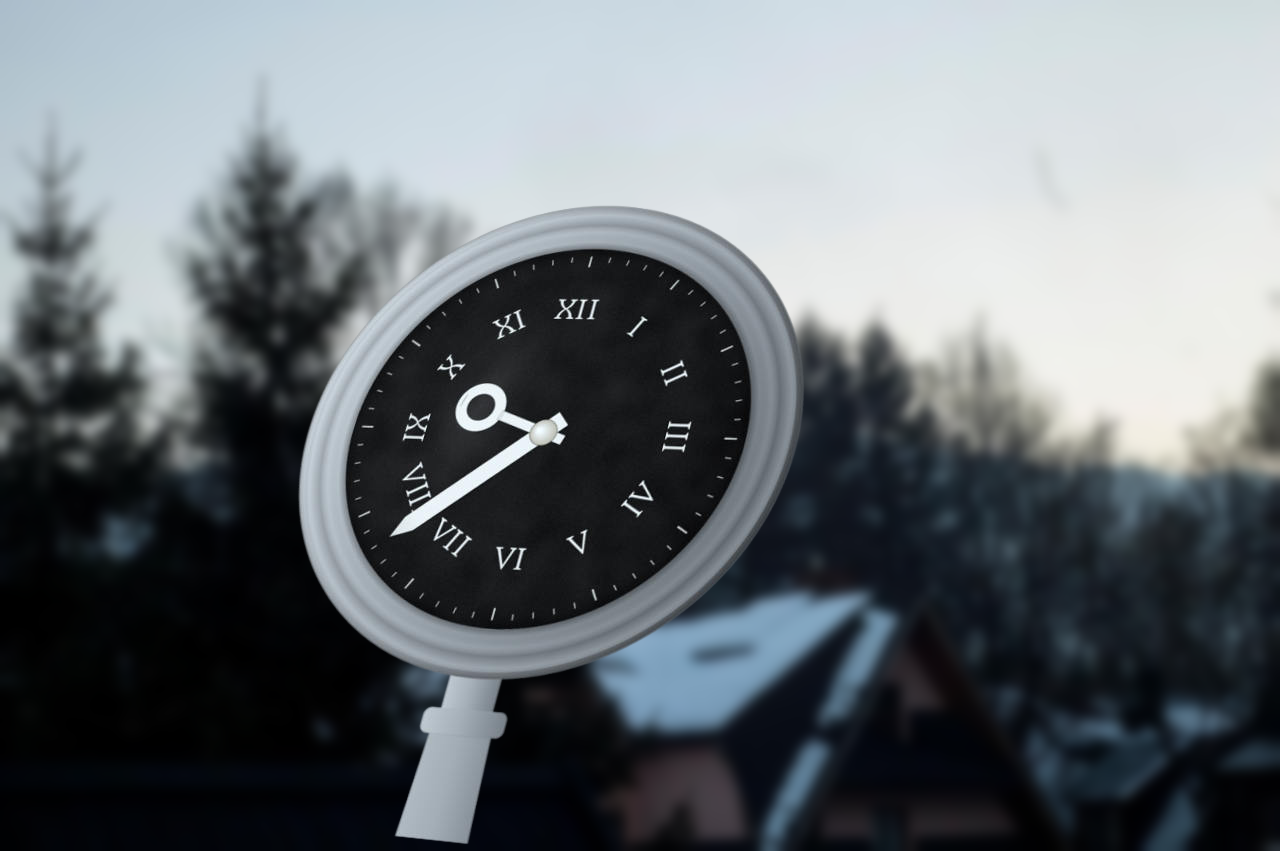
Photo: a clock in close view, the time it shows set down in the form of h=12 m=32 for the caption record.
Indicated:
h=9 m=38
